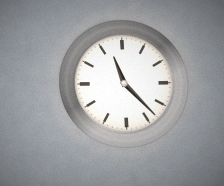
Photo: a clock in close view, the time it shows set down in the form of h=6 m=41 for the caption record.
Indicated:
h=11 m=23
